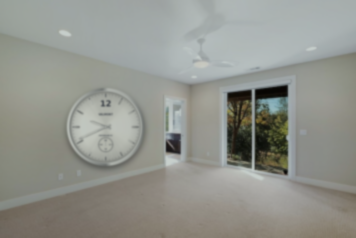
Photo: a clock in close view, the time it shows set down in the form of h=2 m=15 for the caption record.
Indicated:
h=9 m=41
